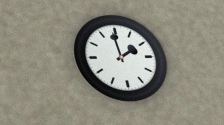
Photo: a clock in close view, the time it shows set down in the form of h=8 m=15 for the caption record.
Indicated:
h=1 m=59
